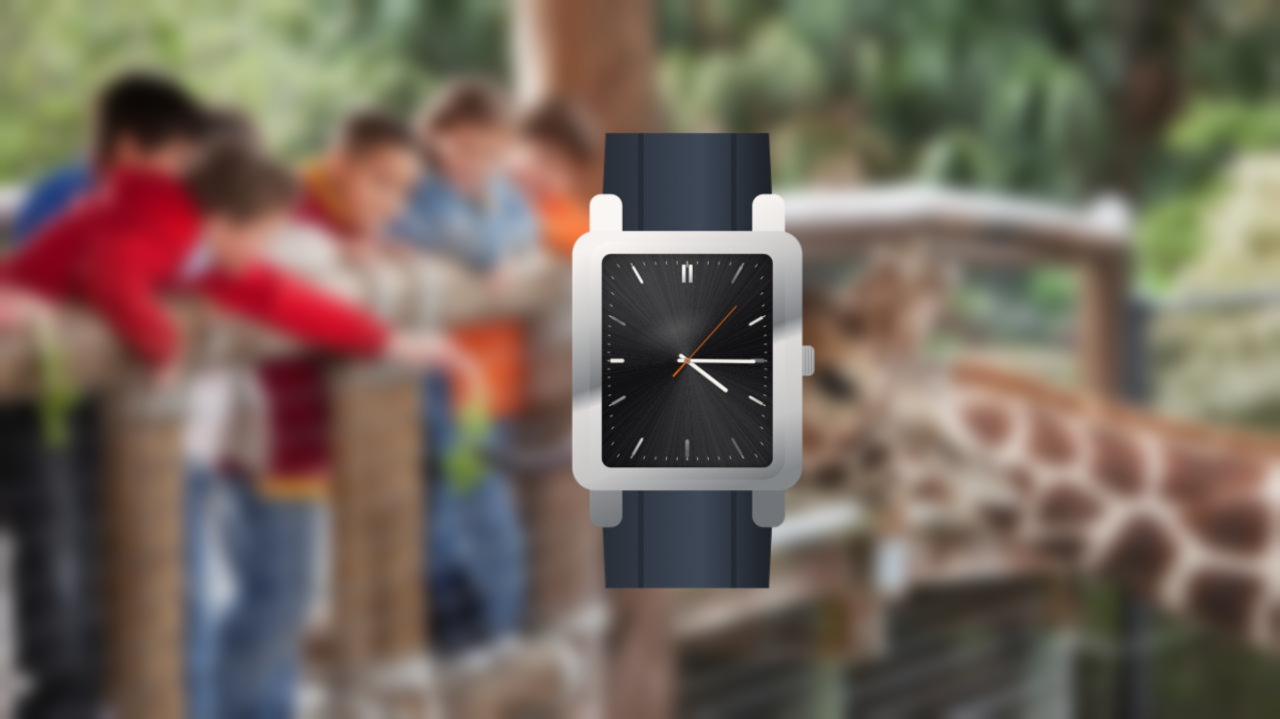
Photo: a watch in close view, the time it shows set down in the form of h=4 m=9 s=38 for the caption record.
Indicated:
h=4 m=15 s=7
